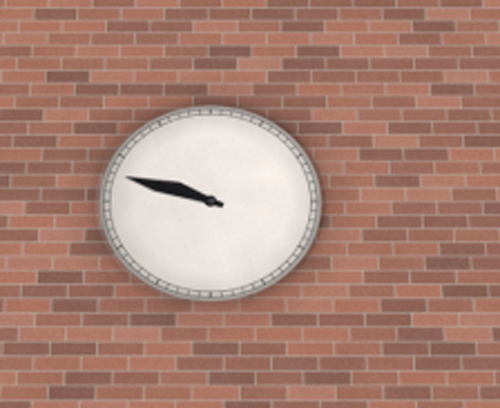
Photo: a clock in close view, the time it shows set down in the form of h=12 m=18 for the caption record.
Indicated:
h=9 m=48
